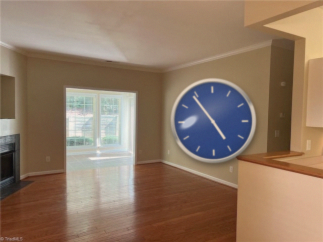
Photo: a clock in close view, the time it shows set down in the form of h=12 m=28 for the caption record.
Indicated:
h=4 m=54
